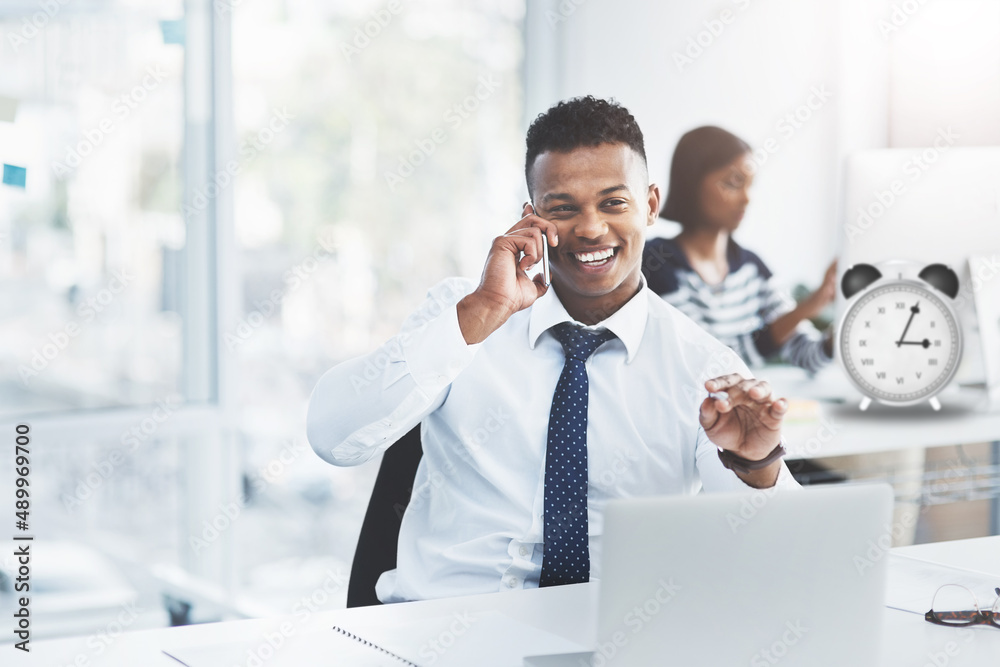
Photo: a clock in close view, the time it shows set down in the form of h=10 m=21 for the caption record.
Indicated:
h=3 m=4
